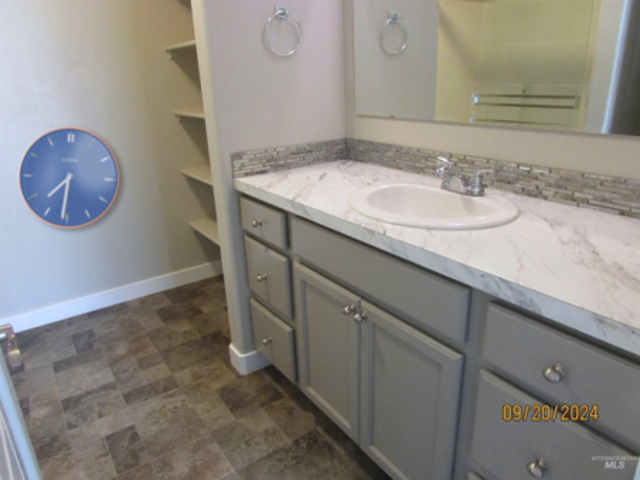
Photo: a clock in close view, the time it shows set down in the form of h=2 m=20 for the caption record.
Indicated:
h=7 m=31
